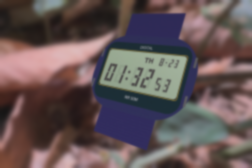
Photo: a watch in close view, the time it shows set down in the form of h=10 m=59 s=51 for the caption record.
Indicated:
h=1 m=32 s=53
